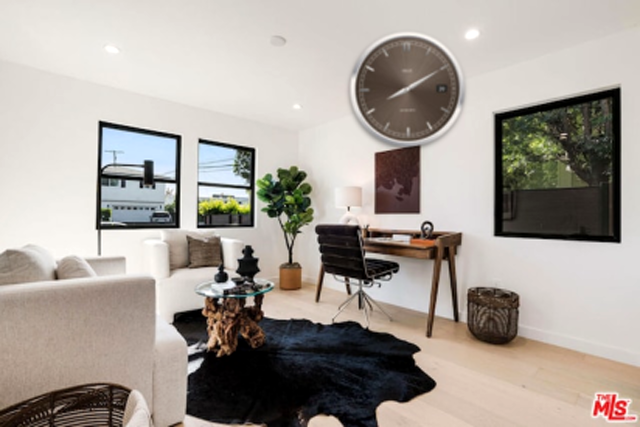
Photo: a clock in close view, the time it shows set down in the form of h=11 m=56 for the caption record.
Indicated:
h=8 m=10
